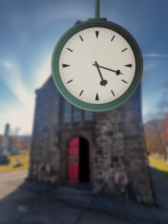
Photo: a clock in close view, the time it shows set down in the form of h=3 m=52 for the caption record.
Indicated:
h=5 m=18
